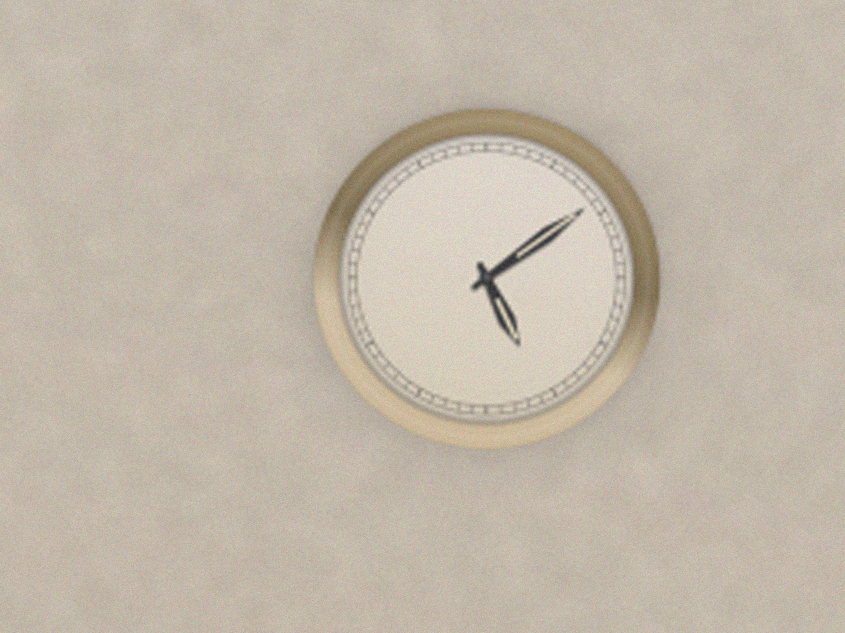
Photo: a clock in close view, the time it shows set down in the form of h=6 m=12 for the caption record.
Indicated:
h=5 m=9
